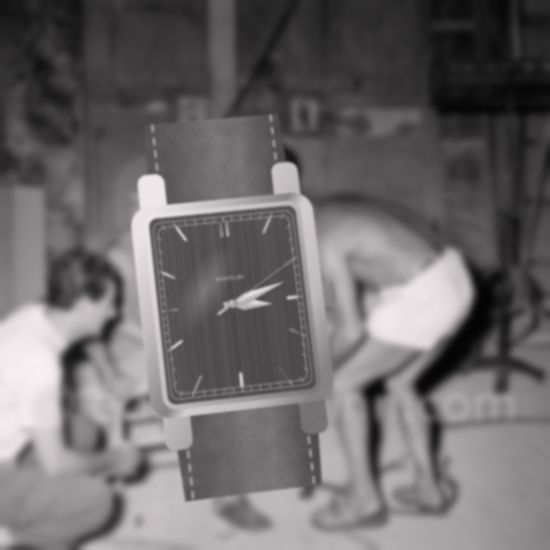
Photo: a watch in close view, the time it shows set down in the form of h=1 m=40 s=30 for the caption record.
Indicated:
h=3 m=12 s=10
